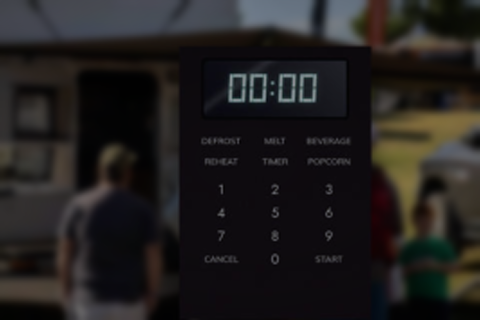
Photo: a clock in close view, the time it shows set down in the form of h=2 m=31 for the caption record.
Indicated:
h=0 m=0
